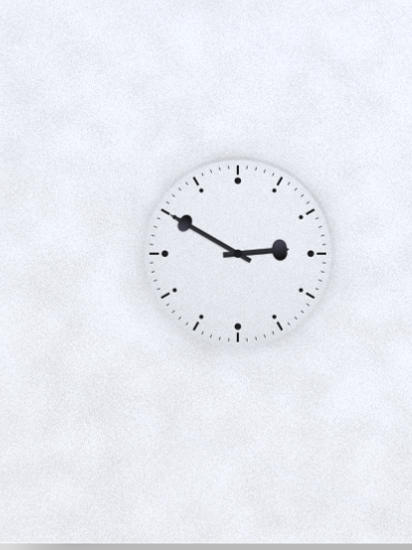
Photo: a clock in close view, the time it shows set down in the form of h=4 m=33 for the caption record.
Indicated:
h=2 m=50
